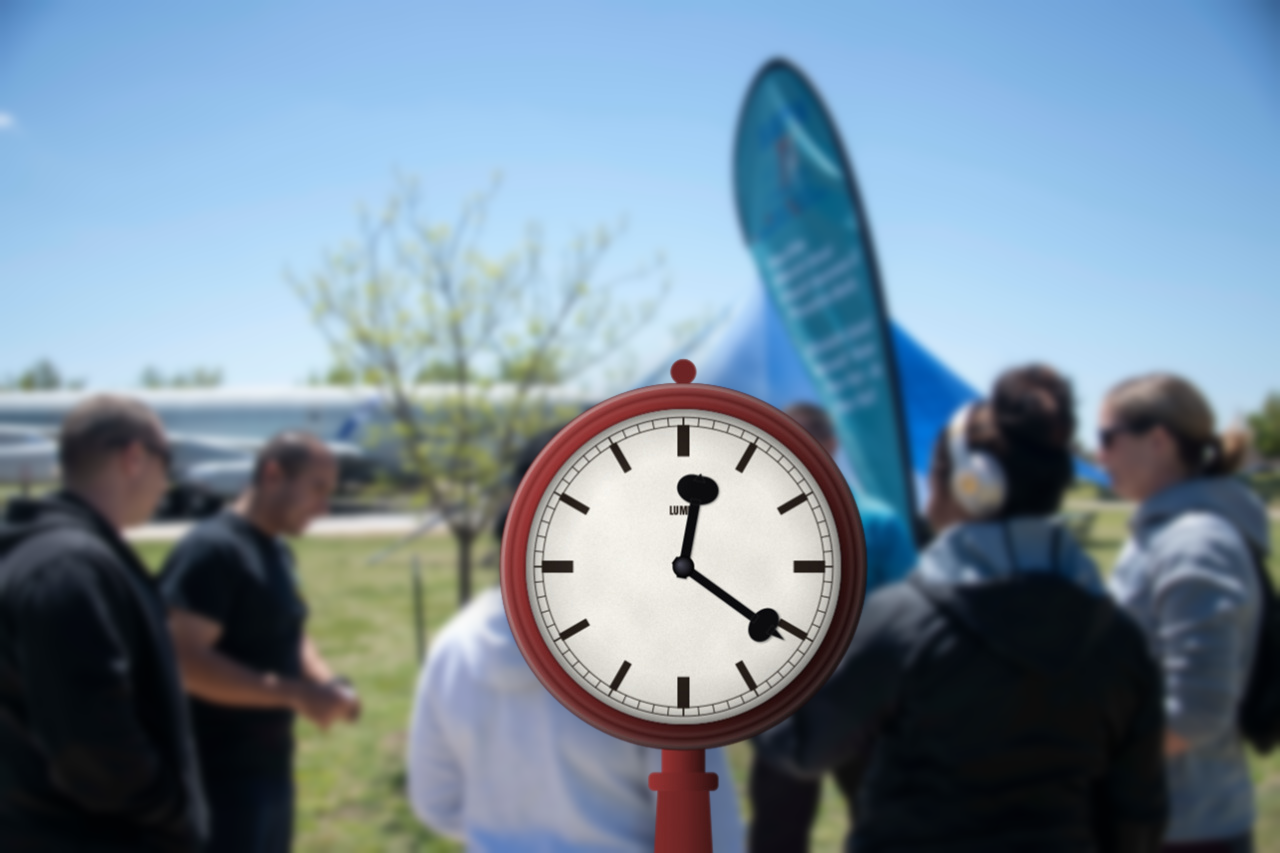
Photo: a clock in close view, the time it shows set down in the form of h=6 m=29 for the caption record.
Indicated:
h=12 m=21
